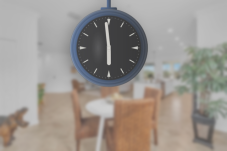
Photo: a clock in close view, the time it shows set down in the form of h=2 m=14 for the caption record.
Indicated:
h=5 m=59
